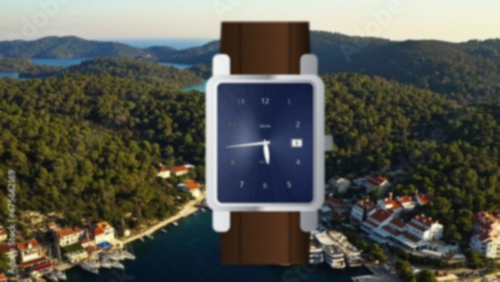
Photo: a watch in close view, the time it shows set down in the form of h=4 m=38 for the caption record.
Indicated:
h=5 m=44
